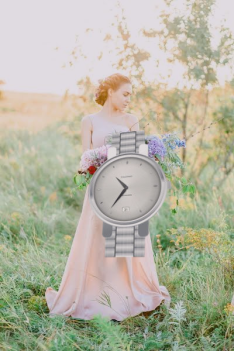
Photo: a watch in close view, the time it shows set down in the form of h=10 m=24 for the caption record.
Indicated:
h=10 m=36
